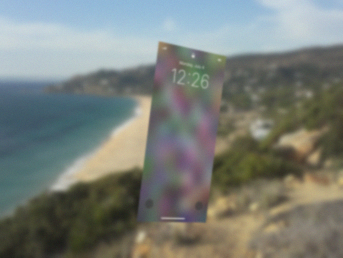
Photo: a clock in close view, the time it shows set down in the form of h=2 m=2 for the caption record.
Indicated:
h=12 m=26
